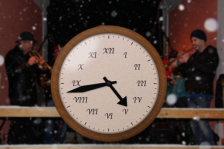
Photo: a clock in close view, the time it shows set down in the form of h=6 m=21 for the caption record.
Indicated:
h=4 m=43
